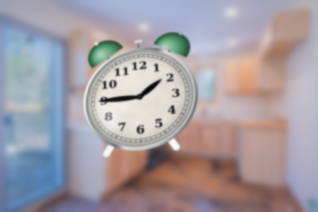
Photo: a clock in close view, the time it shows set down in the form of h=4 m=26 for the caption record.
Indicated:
h=1 m=45
